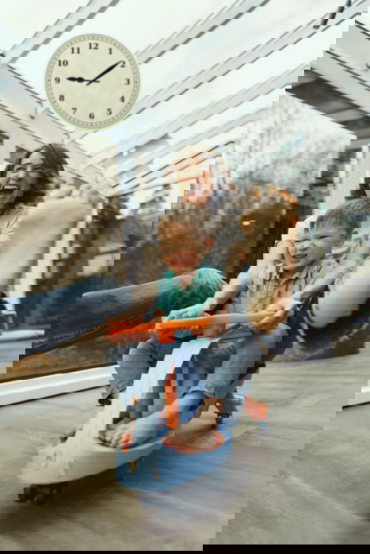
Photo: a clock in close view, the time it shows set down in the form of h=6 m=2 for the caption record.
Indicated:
h=9 m=9
